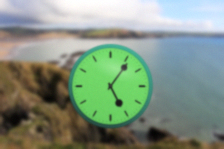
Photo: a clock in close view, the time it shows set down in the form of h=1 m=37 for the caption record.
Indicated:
h=5 m=6
